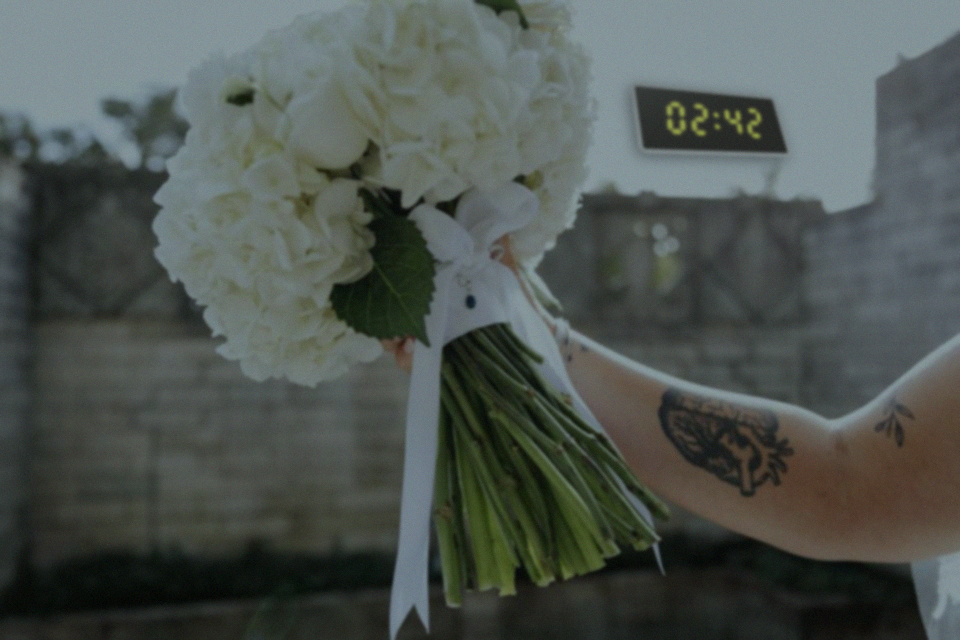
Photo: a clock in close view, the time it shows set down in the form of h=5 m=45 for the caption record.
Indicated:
h=2 m=42
